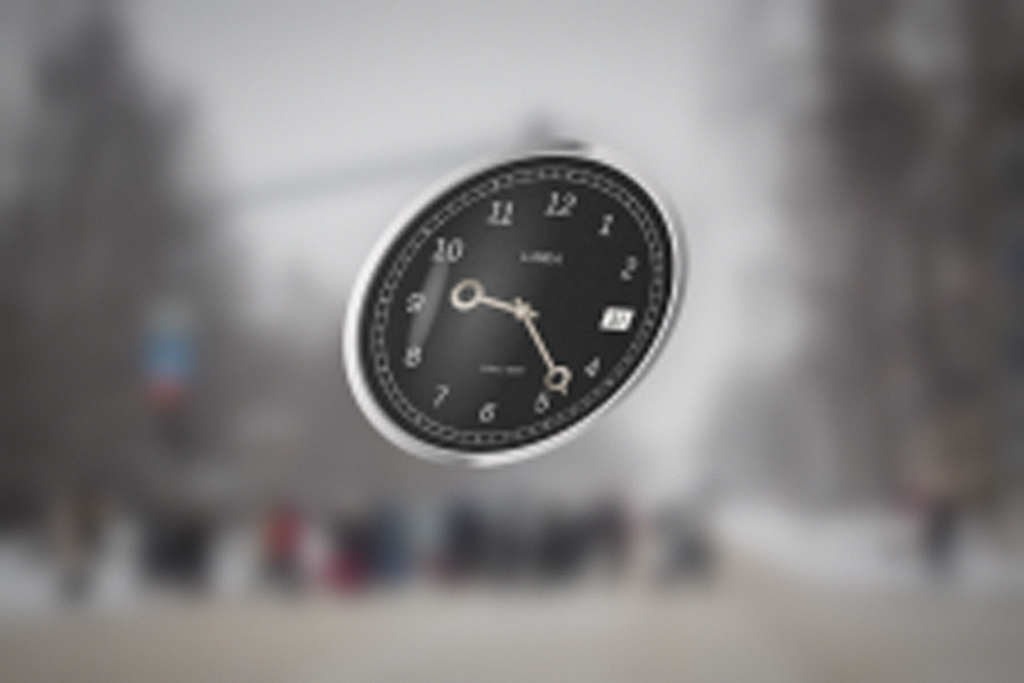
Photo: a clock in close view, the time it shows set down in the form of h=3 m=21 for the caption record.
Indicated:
h=9 m=23
